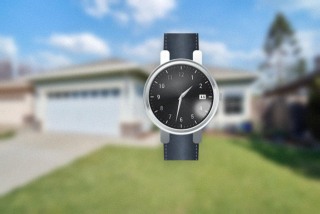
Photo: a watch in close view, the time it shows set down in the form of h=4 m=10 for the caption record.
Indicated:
h=1 m=32
